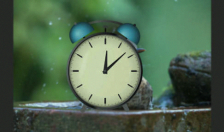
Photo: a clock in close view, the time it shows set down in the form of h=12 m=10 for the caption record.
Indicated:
h=12 m=8
